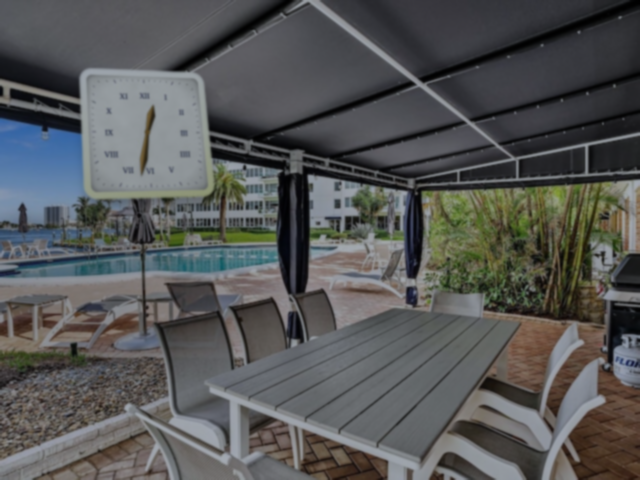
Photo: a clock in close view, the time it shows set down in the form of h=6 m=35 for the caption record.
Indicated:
h=12 m=32
